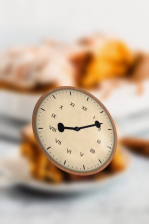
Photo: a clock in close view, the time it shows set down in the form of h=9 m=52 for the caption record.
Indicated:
h=8 m=8
